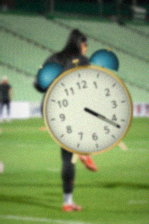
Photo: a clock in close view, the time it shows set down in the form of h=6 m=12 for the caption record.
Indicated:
h=4 m=22
